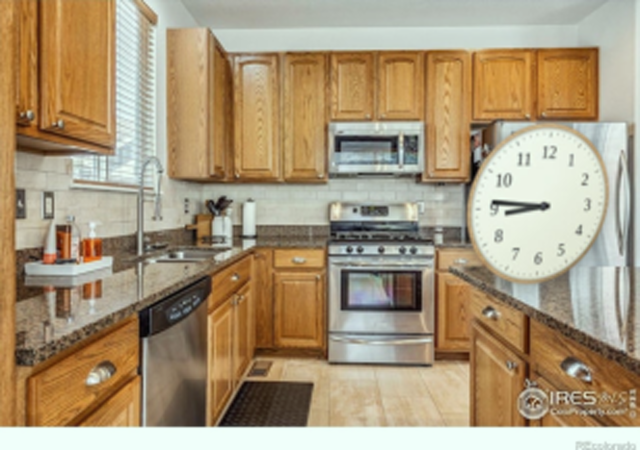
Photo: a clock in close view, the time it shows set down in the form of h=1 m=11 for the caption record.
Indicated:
h=8 m=46
